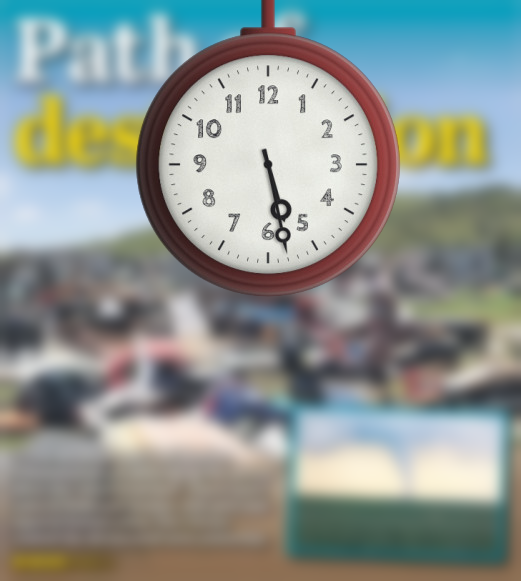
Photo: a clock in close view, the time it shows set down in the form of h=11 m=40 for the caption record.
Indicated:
h=5 m=28
